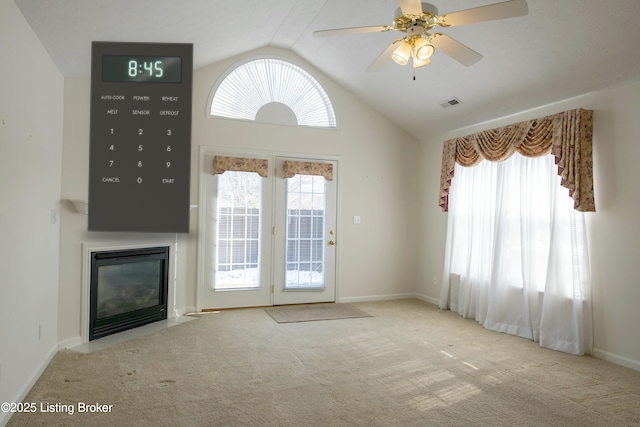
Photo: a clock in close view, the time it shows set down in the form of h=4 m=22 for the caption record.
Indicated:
h=8 m=45
